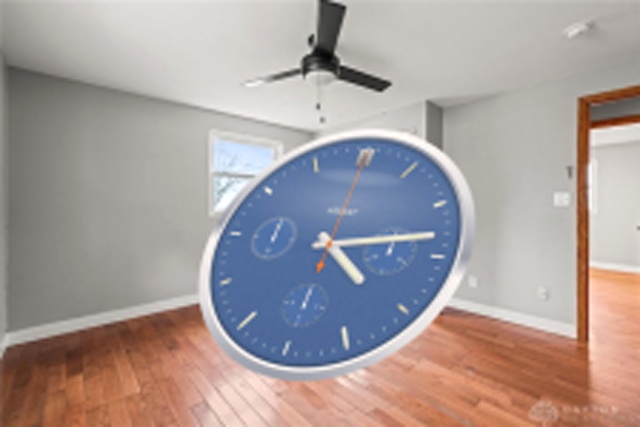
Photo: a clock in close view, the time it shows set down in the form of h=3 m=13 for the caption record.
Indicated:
h=4 m=13
